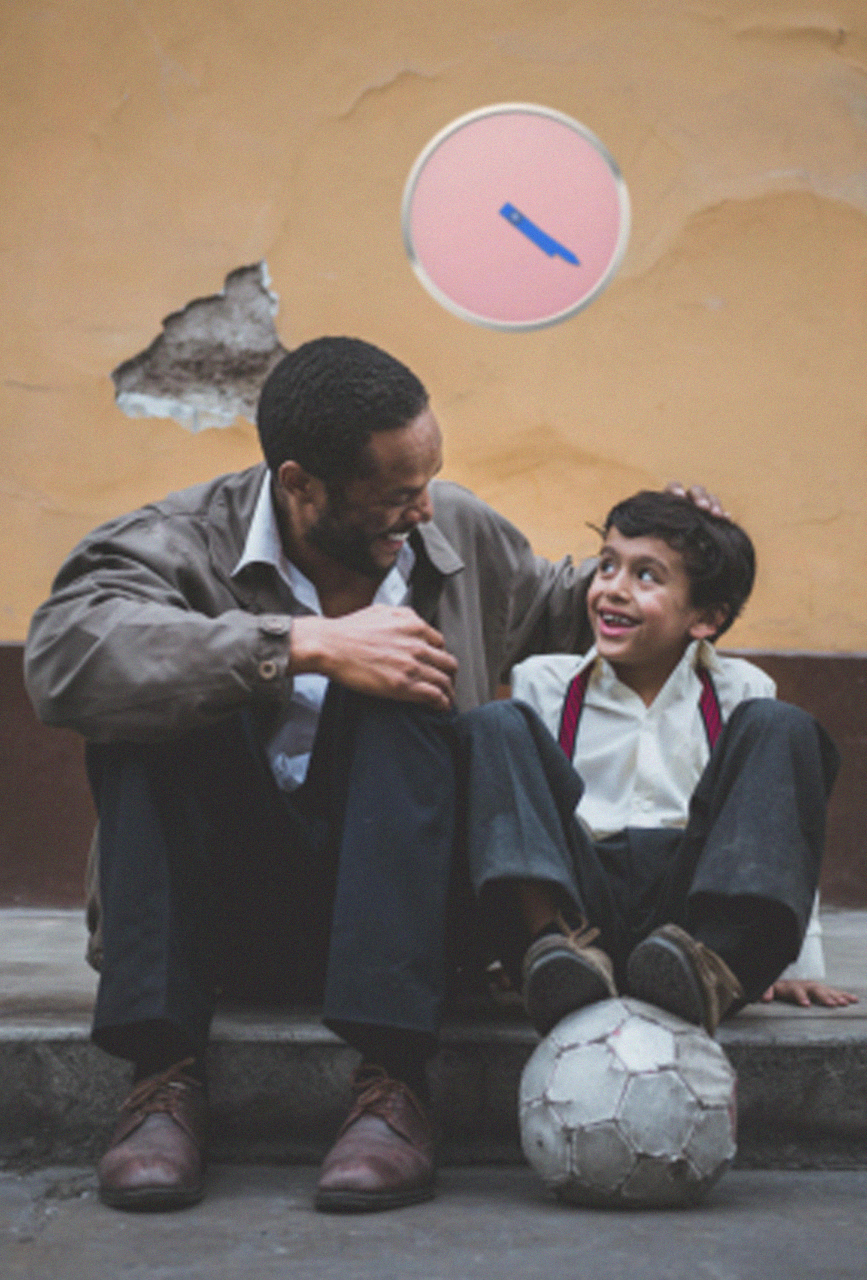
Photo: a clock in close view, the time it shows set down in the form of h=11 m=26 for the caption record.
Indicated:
h=4 m=21
